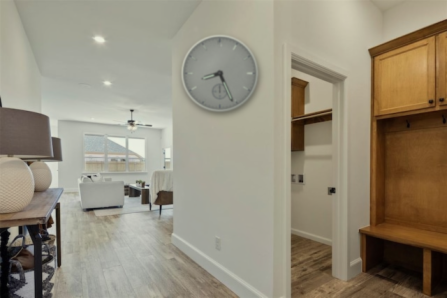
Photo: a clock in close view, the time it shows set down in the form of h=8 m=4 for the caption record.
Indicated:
h=8 m=26
